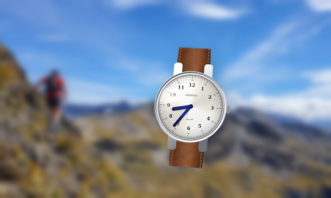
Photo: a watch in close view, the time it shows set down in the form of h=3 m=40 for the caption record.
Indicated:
h=8 m=36
